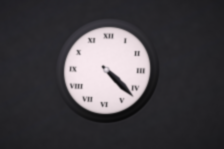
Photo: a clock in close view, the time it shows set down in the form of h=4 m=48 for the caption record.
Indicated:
h=4 m=22
